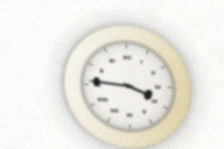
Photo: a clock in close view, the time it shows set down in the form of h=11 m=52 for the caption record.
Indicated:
h=3 m=46
